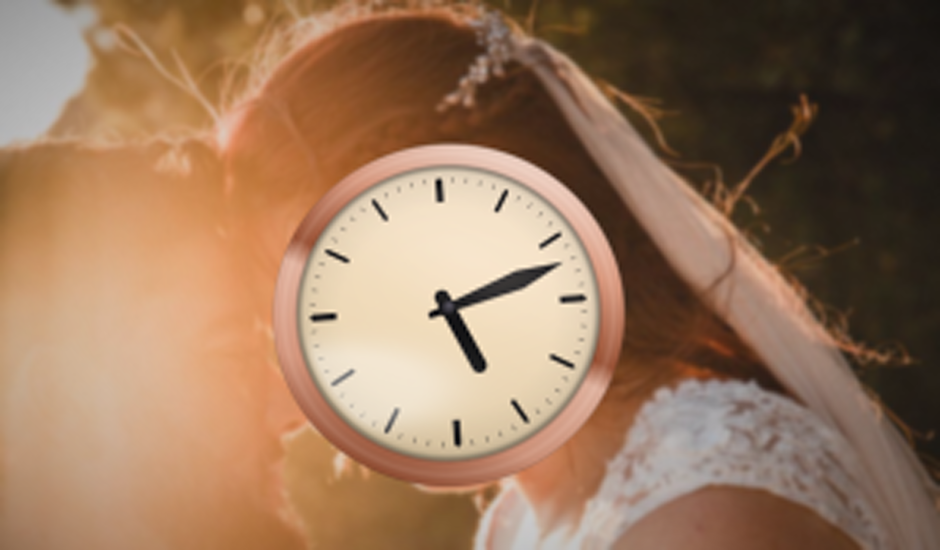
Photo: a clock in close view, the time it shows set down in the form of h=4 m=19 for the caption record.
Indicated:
h=5 m=12
